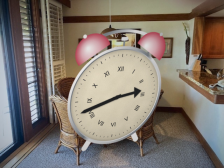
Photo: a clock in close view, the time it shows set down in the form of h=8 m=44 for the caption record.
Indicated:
h=2 m=42
